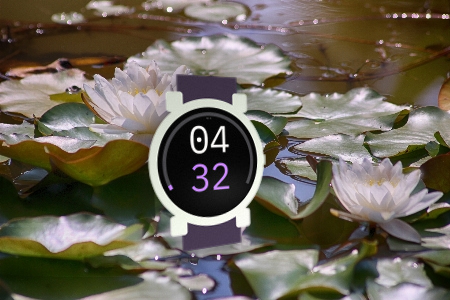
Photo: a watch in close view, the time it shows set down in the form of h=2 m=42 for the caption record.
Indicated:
h=4 m=32
